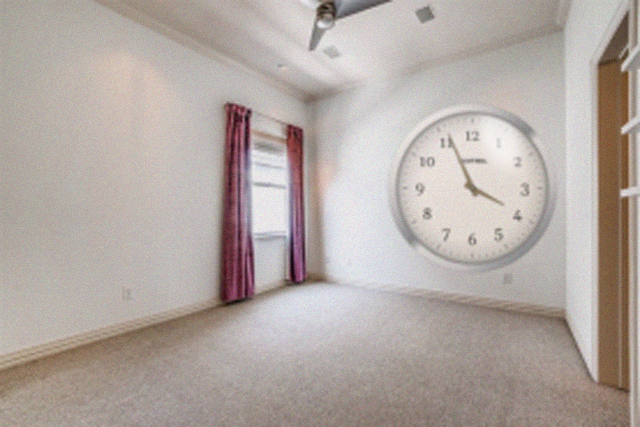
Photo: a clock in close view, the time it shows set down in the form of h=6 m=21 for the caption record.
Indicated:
h=3 m=56
